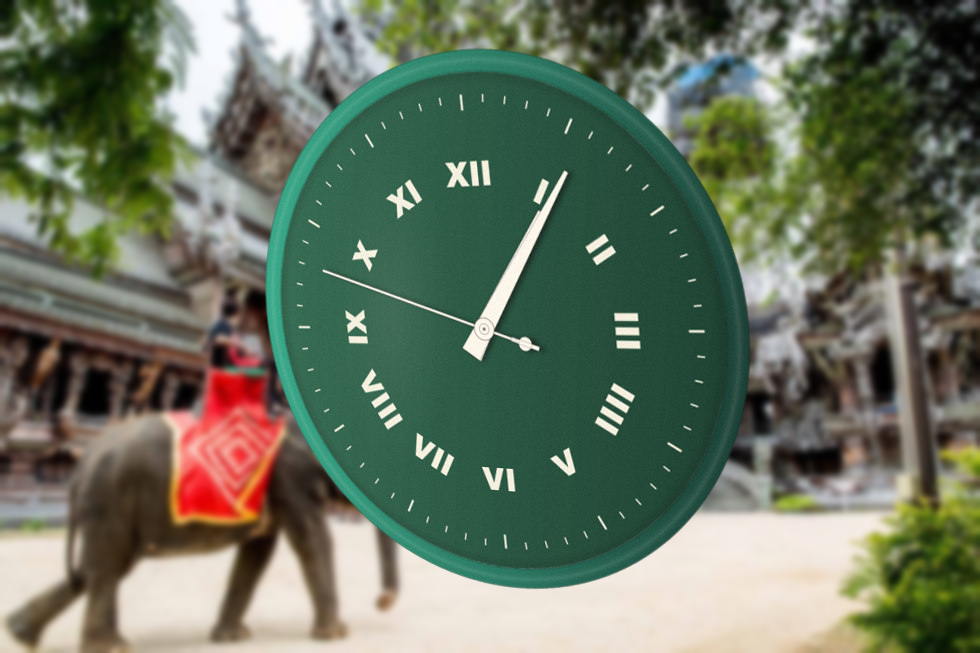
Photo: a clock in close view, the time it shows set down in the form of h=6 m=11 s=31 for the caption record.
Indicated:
h=1 m=5 s=48
